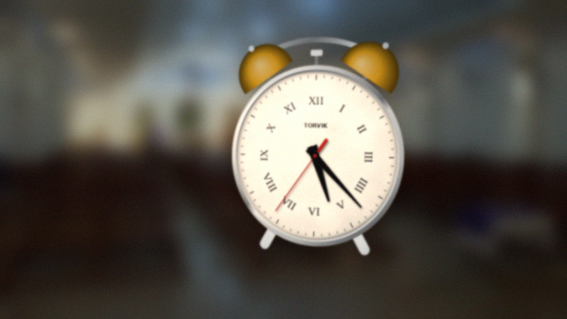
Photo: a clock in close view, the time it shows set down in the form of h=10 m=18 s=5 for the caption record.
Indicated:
h=5 m=22 s=36
